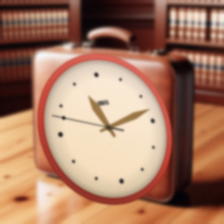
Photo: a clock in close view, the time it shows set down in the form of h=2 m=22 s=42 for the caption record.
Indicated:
h=11 m=12 s=48
